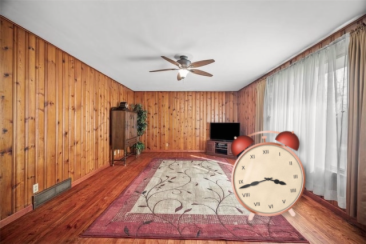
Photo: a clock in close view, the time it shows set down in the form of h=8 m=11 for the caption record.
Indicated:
h=3 m=43
